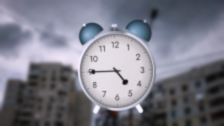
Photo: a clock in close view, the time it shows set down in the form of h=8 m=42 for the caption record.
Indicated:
h=4 m=45
